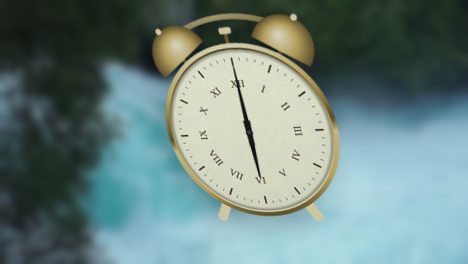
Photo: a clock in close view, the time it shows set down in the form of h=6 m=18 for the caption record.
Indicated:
h=6 m=0
